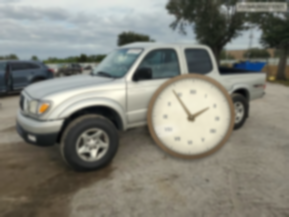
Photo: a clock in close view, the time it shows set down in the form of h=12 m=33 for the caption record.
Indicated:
h=1 m=54
